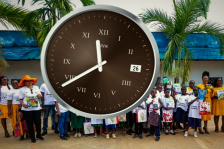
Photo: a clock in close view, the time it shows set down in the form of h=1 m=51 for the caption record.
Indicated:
h=11 m=39
